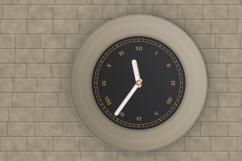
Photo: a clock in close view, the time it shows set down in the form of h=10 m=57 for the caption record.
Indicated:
h=11 m=36
